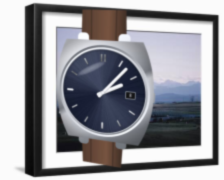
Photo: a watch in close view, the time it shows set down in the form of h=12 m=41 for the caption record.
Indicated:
h=2 m=7
